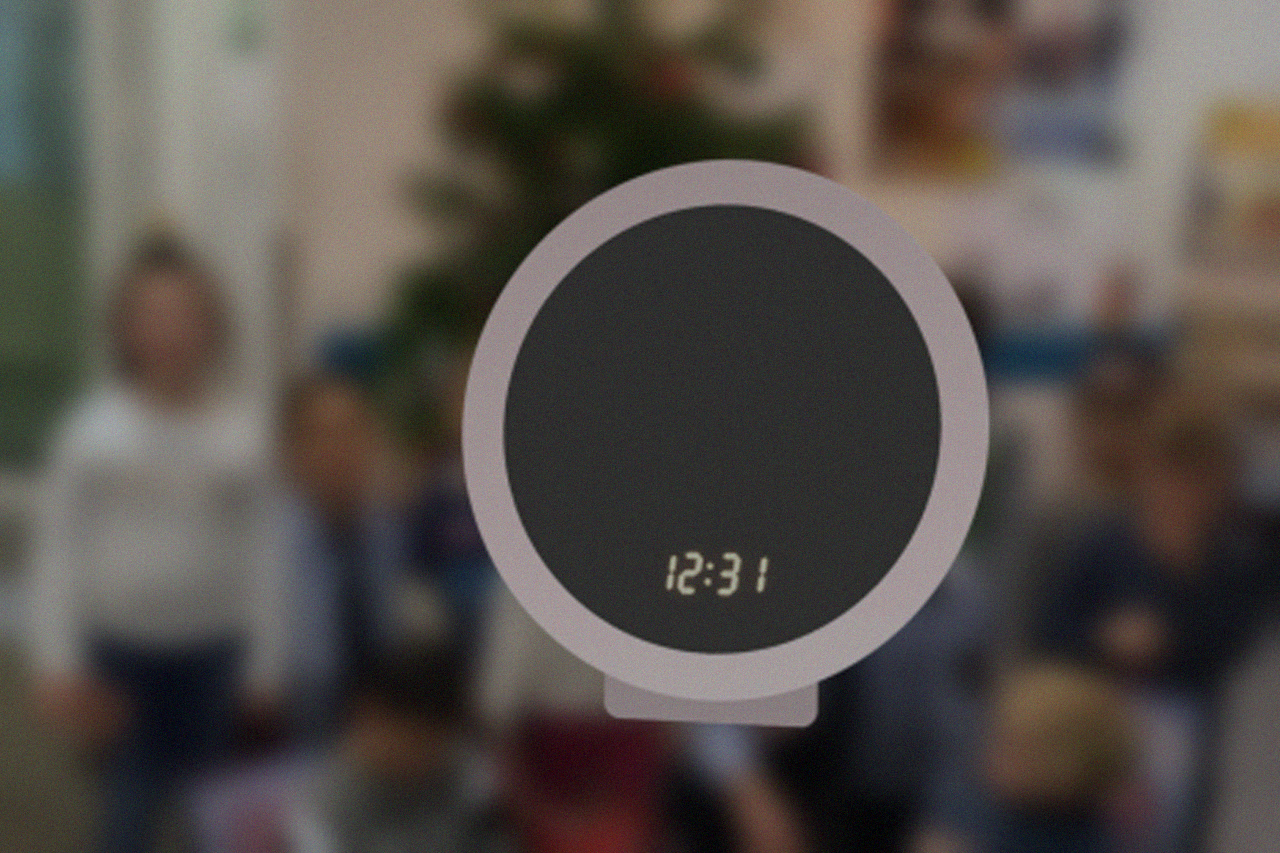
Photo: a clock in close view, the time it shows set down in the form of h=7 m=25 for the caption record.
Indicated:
h=12 m=31
